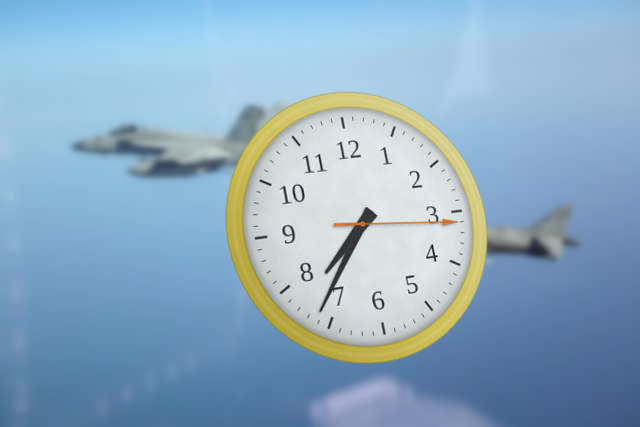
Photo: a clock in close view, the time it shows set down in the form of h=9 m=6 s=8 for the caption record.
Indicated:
h=7 m=36 s=16
